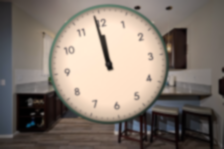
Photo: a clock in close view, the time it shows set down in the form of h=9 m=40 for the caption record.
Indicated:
h=11 m=59
